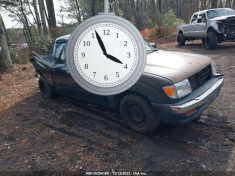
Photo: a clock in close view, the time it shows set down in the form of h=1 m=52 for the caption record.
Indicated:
h=3 m=56
